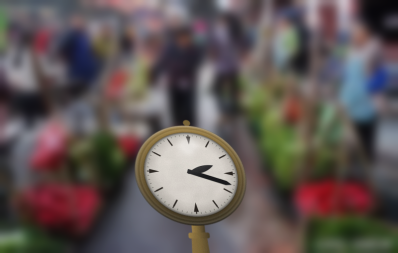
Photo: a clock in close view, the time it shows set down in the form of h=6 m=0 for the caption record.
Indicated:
h=2 m=18
